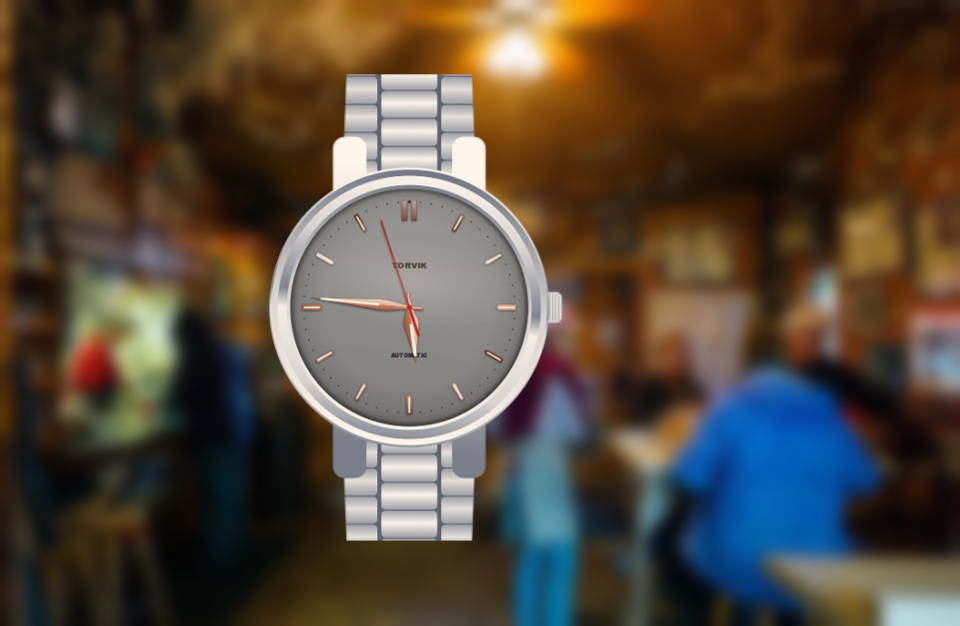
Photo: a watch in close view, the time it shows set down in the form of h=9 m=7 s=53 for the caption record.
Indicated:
h=5 m=45 s=57
